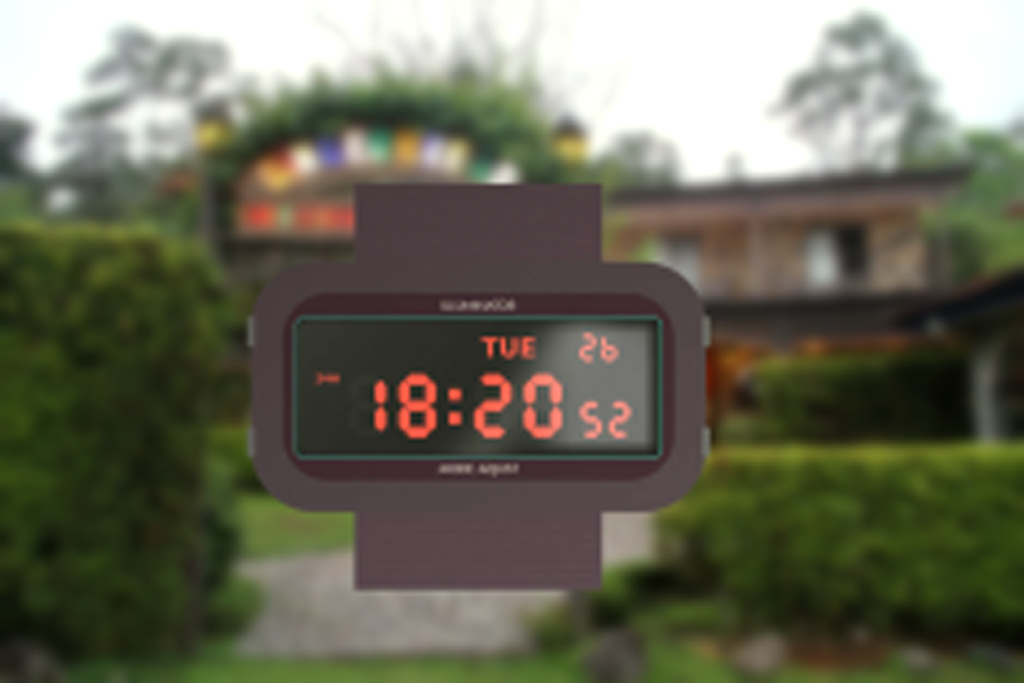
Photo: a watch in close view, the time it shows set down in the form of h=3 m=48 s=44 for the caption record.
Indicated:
h=18 m=20 s=52
